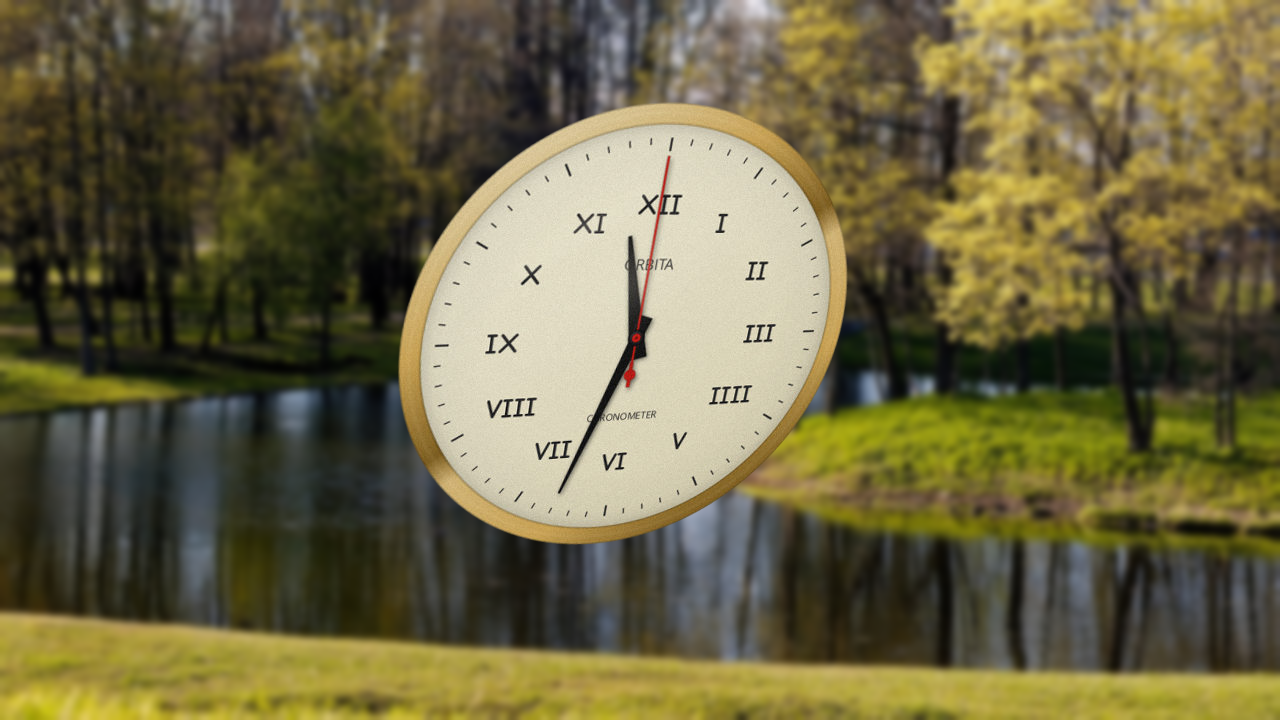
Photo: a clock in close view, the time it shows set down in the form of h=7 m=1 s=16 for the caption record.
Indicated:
h=11 m=33 s=0
